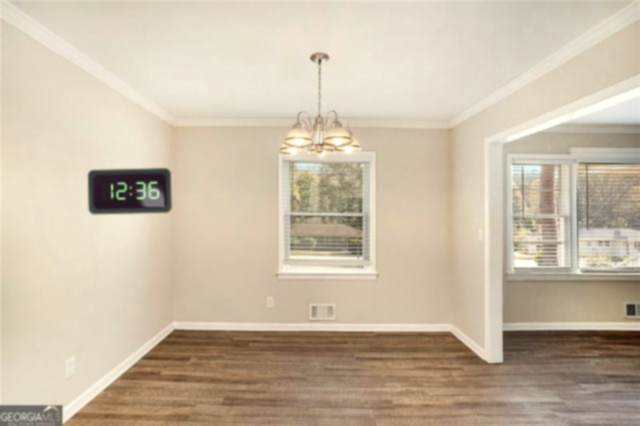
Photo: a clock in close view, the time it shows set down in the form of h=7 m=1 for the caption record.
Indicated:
h=12 m=36
